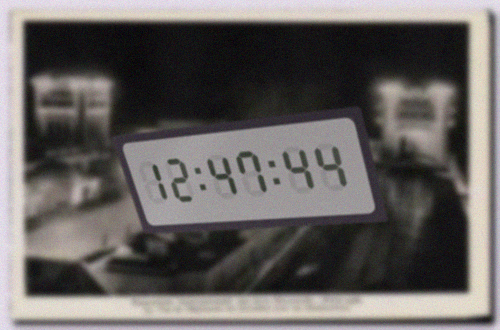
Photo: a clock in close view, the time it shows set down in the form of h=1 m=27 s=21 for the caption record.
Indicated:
h=12 m=47 s=44
